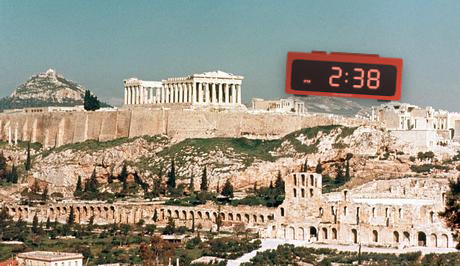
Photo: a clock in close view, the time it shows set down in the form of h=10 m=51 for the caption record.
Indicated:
h=2 m=38
